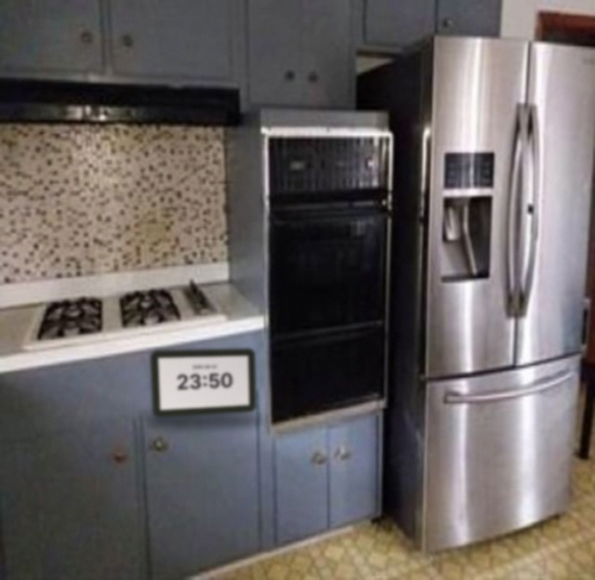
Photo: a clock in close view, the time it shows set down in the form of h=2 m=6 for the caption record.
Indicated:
h=23 m=50
